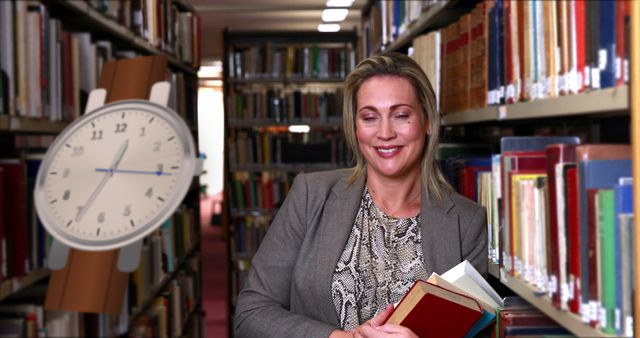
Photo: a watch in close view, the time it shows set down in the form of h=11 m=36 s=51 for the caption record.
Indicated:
h=12 m=34 s=16
